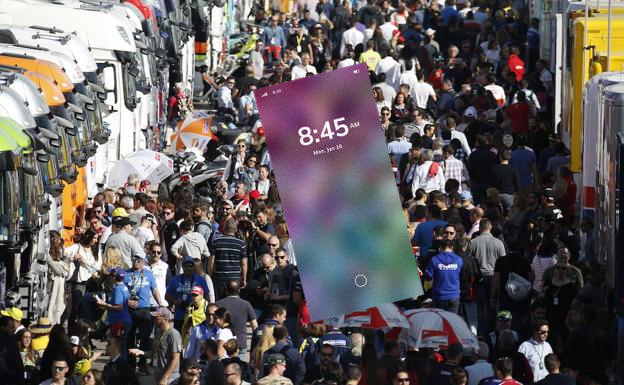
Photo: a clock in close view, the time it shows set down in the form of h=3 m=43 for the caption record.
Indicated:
h=8 m=45
